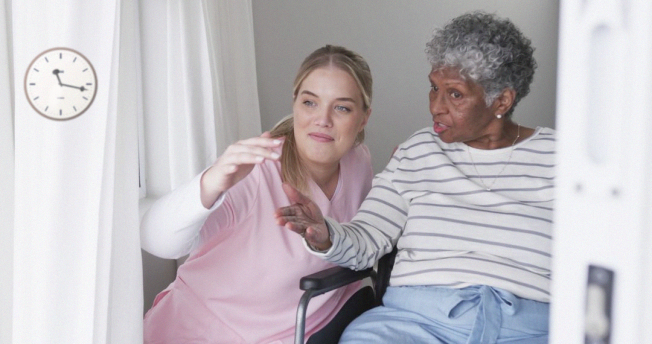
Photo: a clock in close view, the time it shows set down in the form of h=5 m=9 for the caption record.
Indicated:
h=11 m=17
